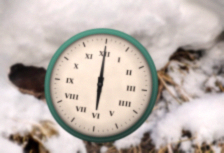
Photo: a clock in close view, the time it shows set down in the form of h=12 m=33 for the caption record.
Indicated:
h=6 m=0
